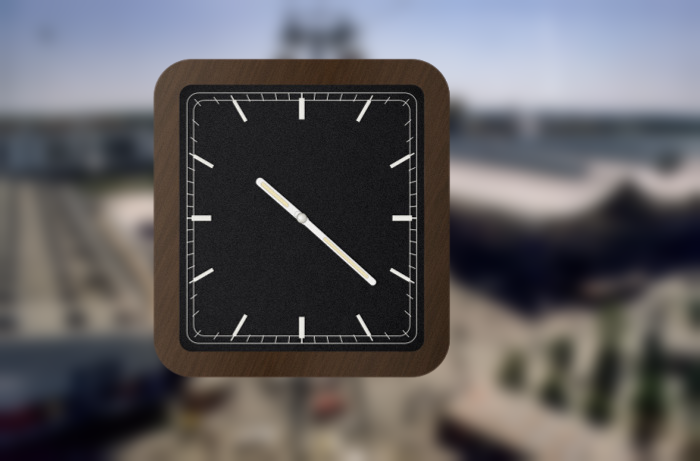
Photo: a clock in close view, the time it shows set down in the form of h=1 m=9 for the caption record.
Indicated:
h=10 m=22
